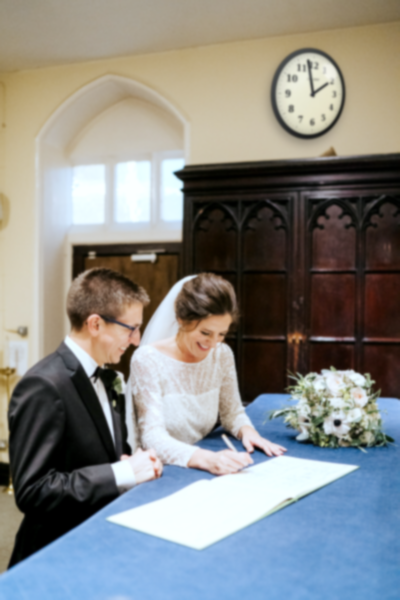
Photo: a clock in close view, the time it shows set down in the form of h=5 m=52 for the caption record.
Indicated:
h=1 m=58
